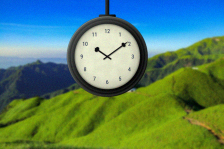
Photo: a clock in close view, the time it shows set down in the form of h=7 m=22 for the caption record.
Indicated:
h=10 m=9
